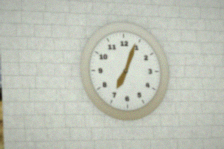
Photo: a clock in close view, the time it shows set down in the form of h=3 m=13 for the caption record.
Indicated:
h=7 m=4
